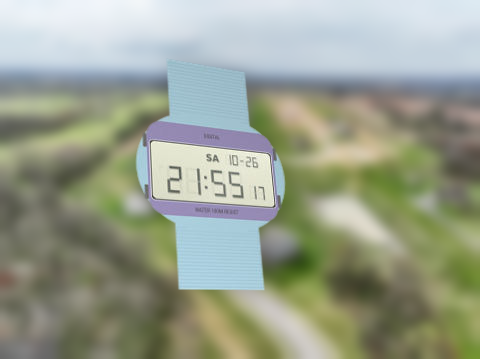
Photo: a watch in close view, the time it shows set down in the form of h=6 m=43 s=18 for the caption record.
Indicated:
h=21 m=55 s=17
